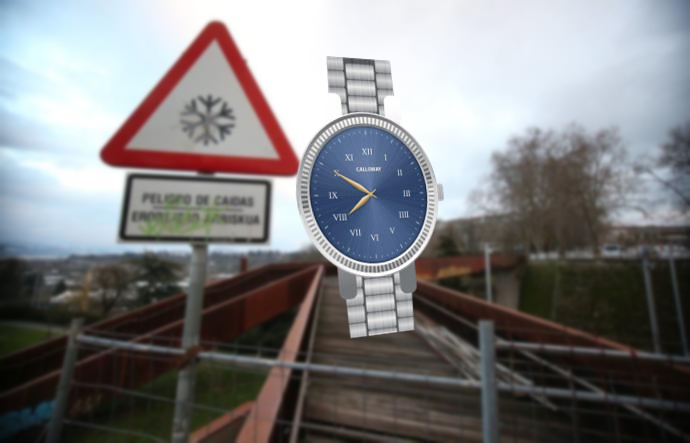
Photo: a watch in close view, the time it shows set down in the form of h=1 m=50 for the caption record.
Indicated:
h=7 m=50
